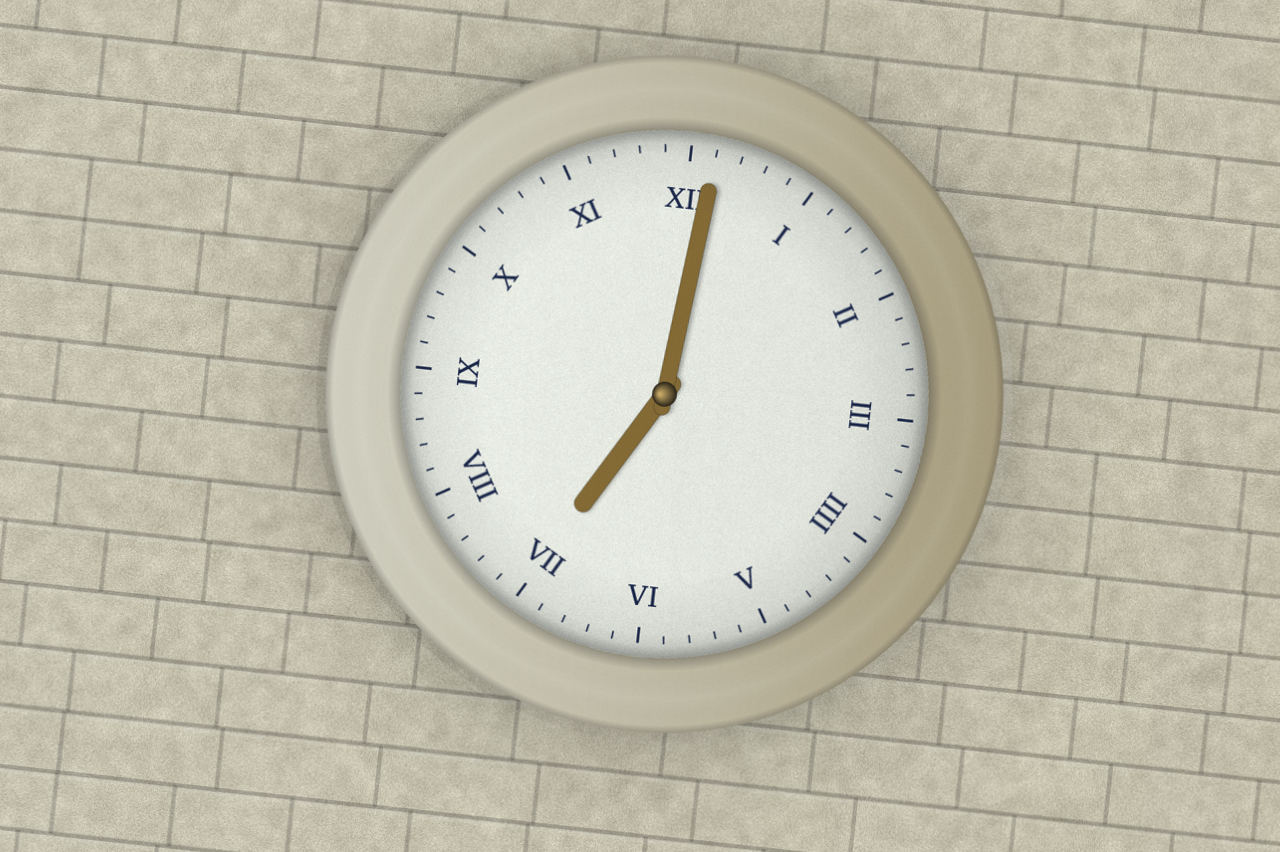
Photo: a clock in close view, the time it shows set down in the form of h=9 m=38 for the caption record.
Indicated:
h=7 m=1
